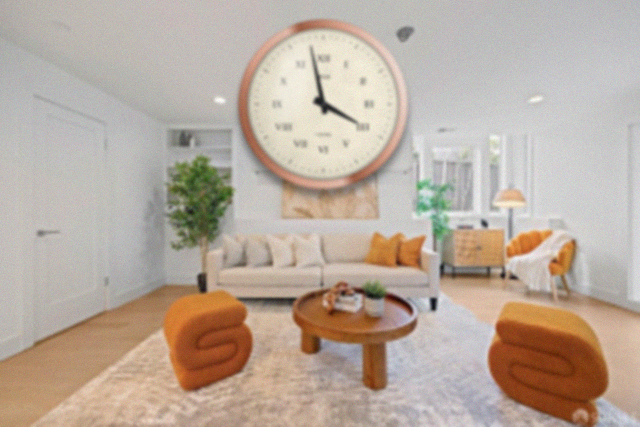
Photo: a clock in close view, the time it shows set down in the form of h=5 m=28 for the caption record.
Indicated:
h=3 m=58
